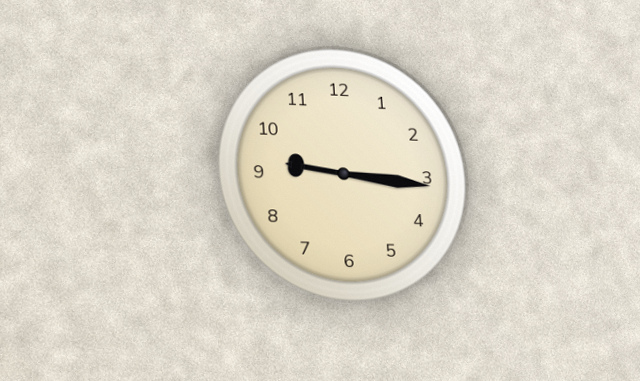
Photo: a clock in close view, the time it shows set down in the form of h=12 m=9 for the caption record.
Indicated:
h=9 m=16
